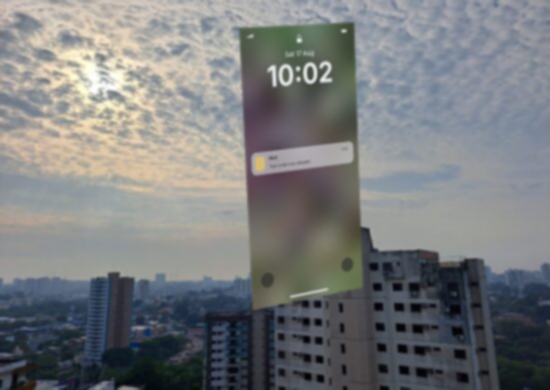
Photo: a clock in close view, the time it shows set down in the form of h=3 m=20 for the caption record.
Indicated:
h=10 m=2
